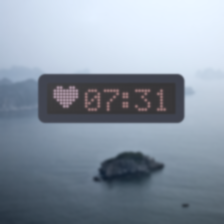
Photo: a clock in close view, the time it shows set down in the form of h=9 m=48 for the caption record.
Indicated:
h=7 m=31
